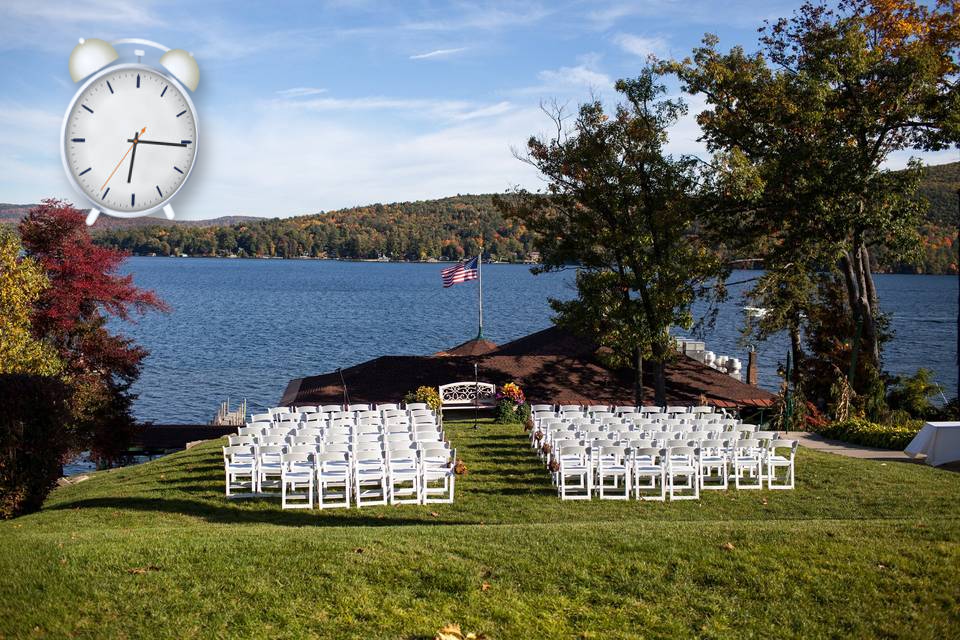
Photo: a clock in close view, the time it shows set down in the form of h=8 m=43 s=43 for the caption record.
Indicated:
h=6 m=15 s=36
